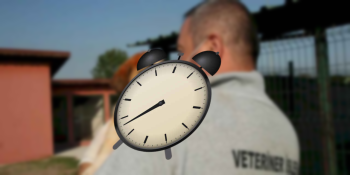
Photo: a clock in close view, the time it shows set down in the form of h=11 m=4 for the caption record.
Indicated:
h=7 m=38
